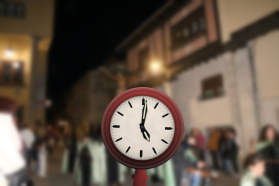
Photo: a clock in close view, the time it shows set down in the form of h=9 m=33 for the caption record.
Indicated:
h=5 m=1
